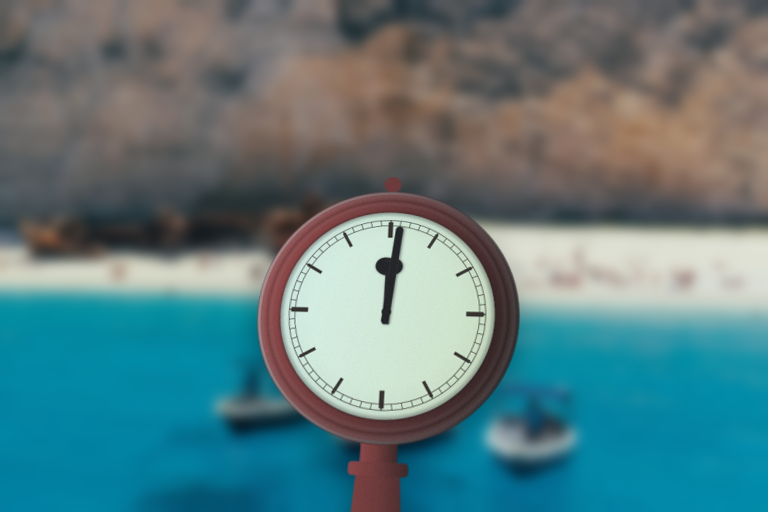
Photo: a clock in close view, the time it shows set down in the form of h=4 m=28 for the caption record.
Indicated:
h=12 m=1
